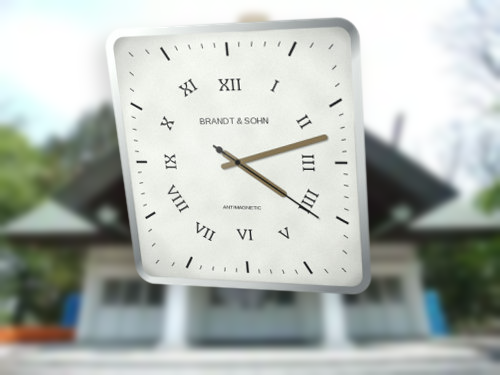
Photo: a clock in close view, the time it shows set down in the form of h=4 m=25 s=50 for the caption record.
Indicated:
h=4 m=12 s=21
